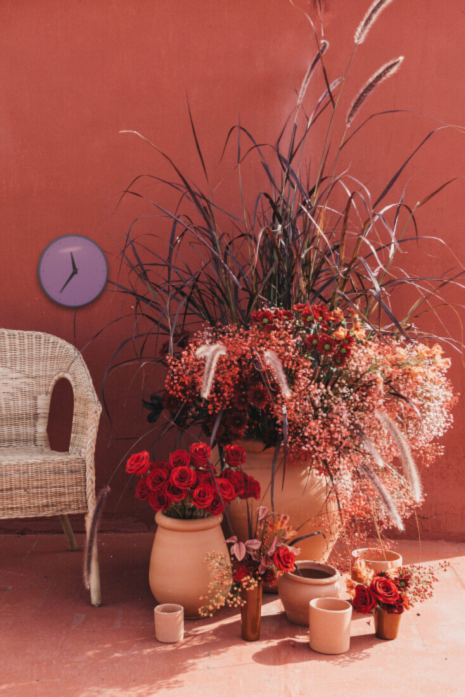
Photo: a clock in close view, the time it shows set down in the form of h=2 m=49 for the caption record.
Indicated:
h=11 m=36
